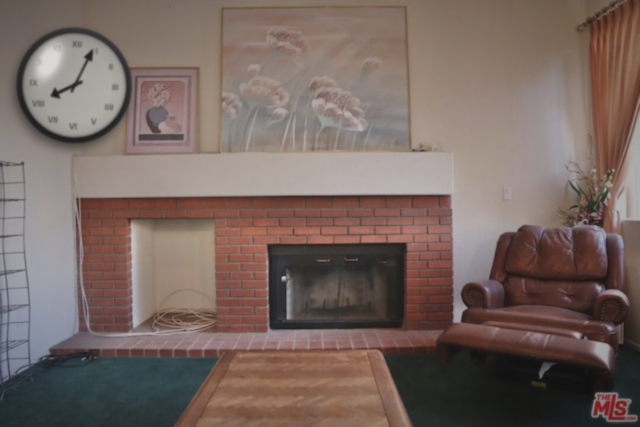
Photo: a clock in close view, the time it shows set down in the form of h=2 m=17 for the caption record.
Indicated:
h=8 m=4
